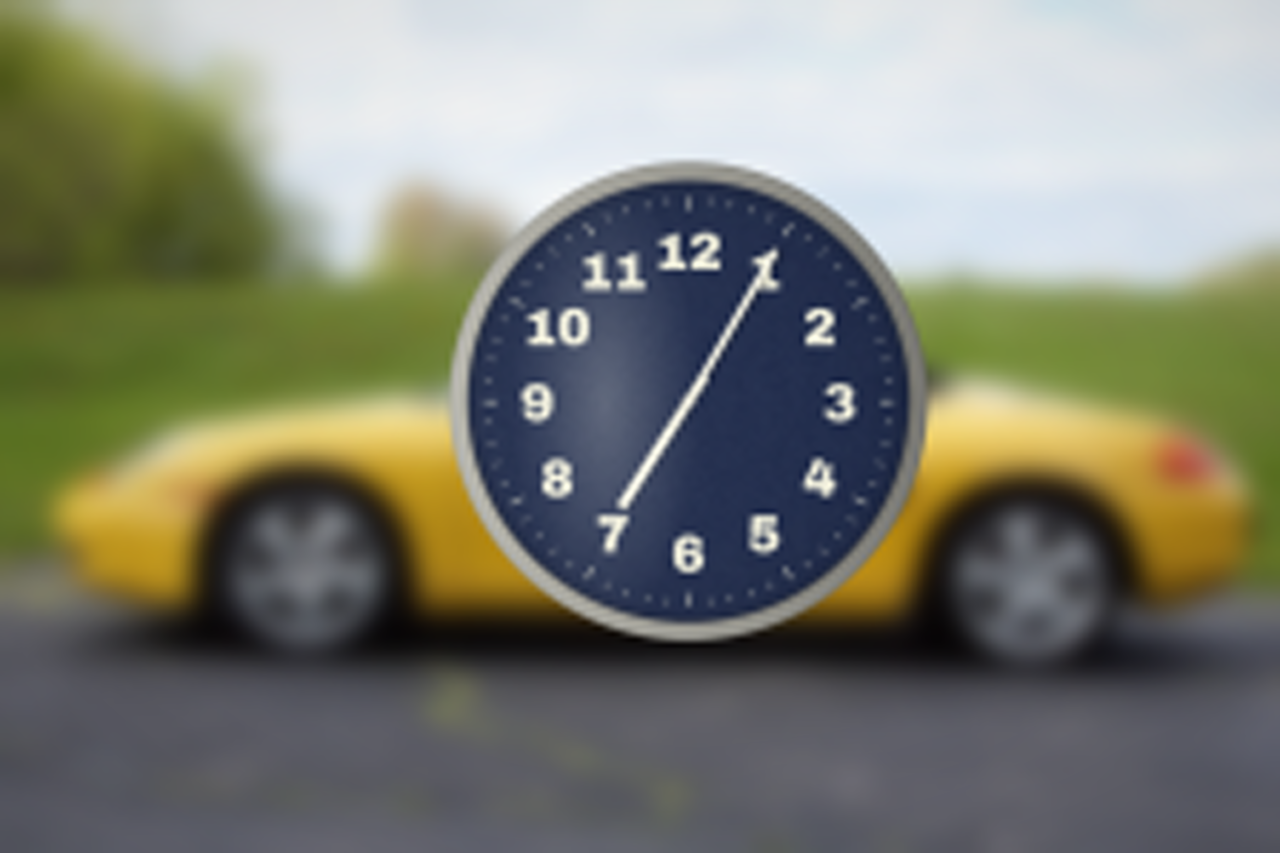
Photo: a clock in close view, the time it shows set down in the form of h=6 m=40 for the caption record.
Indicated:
h=7 m=5
